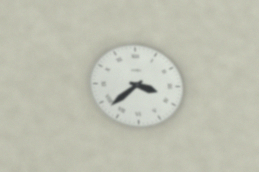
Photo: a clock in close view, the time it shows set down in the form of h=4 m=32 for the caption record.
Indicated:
h=3 m=38
